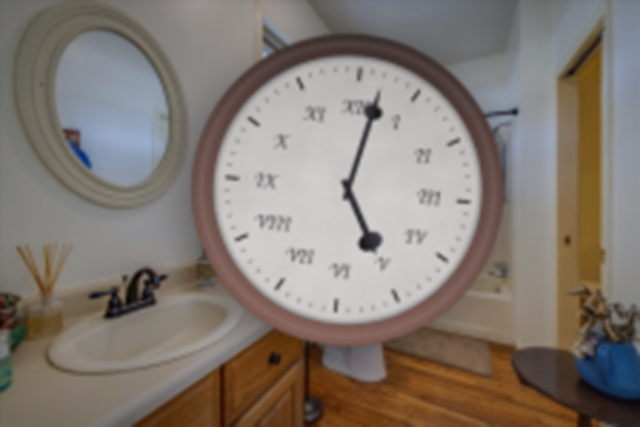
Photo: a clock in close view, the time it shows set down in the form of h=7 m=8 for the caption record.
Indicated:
h=5 m=2
